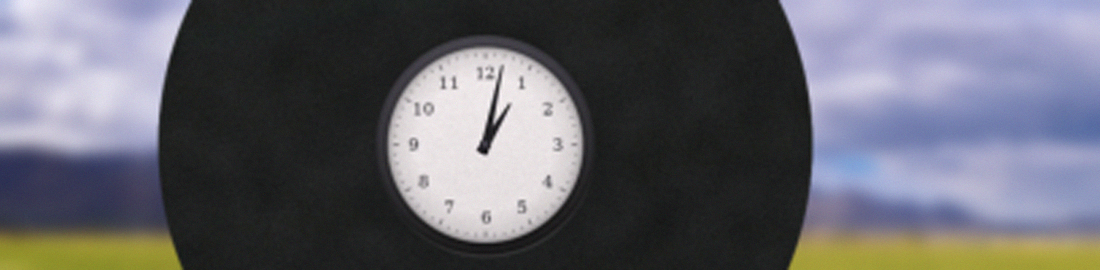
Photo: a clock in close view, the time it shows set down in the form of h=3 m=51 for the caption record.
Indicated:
h=1 m=2
